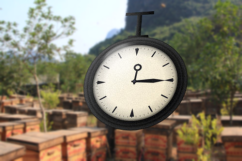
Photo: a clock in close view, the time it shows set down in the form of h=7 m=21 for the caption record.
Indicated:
h=12 m=15
